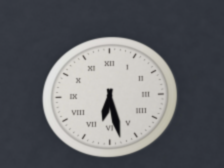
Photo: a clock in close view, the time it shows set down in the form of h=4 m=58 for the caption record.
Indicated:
h=6 m=28
